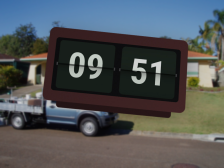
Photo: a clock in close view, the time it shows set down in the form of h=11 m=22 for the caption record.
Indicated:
h=9 m=51
